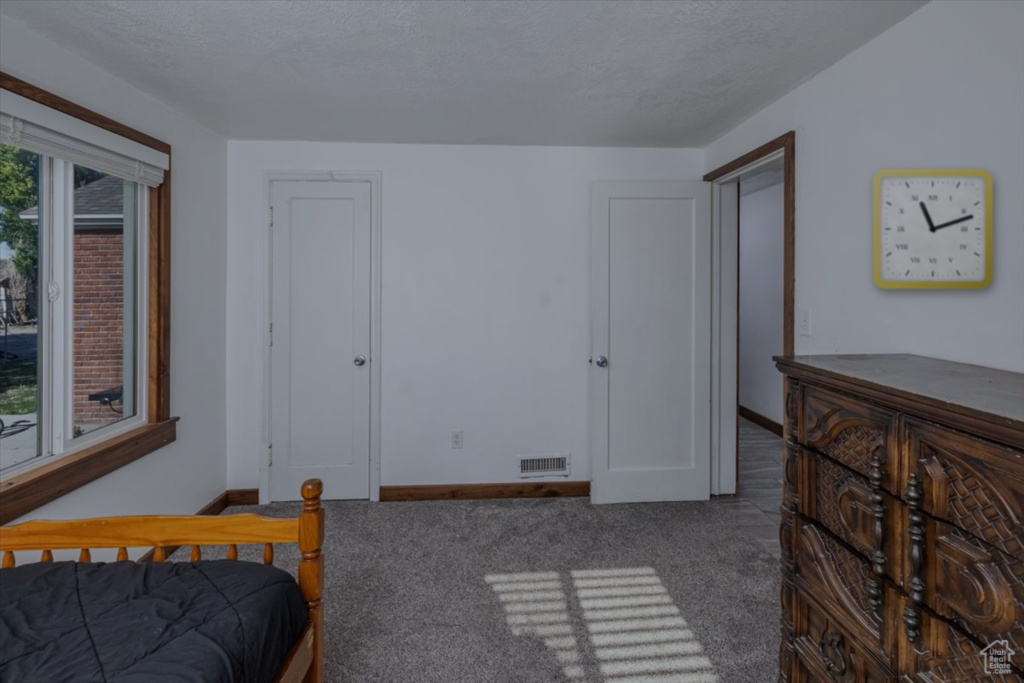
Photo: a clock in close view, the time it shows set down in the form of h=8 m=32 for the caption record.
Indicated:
h=11 m=12
